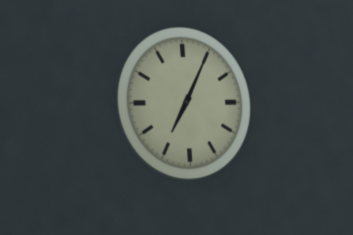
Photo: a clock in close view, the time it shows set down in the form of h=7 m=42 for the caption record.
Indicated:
h=7 m=5
